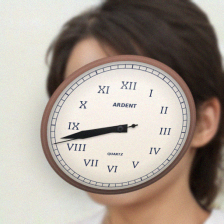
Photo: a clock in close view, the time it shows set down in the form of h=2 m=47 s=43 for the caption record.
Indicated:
h=8 m=42 s=42
